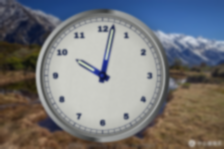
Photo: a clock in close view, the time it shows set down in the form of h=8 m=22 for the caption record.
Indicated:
h=10 m=2
